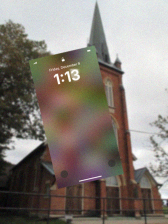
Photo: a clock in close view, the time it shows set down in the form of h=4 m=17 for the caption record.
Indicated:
h=1 m=13
